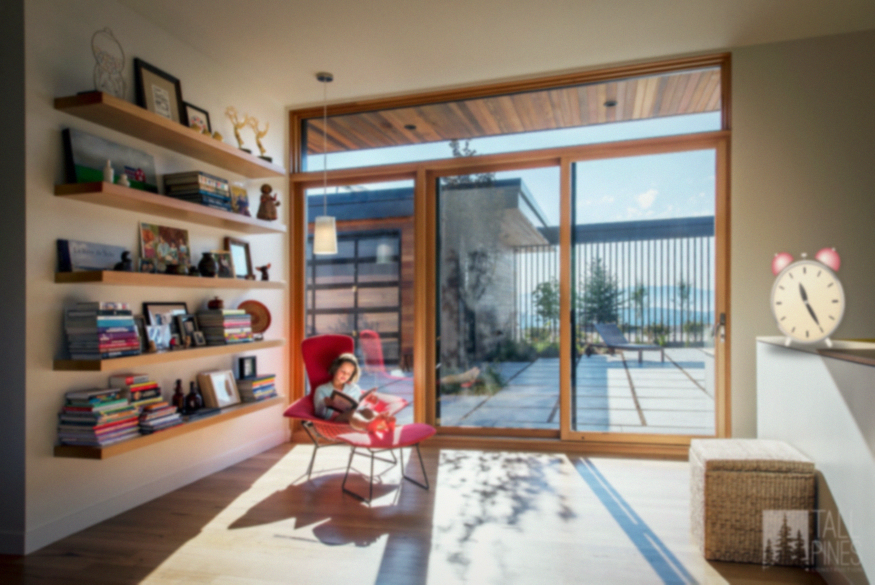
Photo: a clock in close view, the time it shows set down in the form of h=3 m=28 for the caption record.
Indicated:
h=11 m=25
